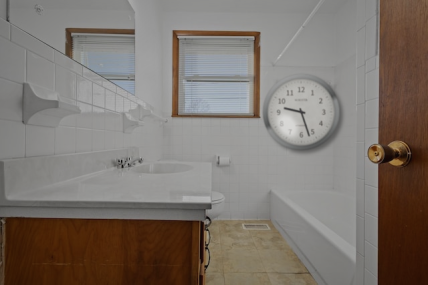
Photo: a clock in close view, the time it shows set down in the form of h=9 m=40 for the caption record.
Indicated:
h=9 m=27
